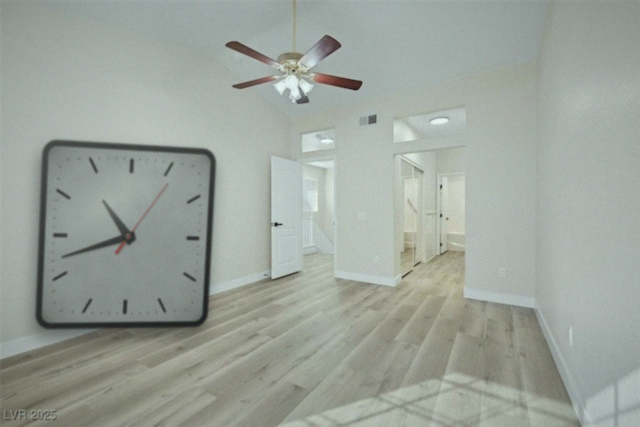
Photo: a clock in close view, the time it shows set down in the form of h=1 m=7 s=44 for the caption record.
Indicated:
h=10 m=42 s=6
